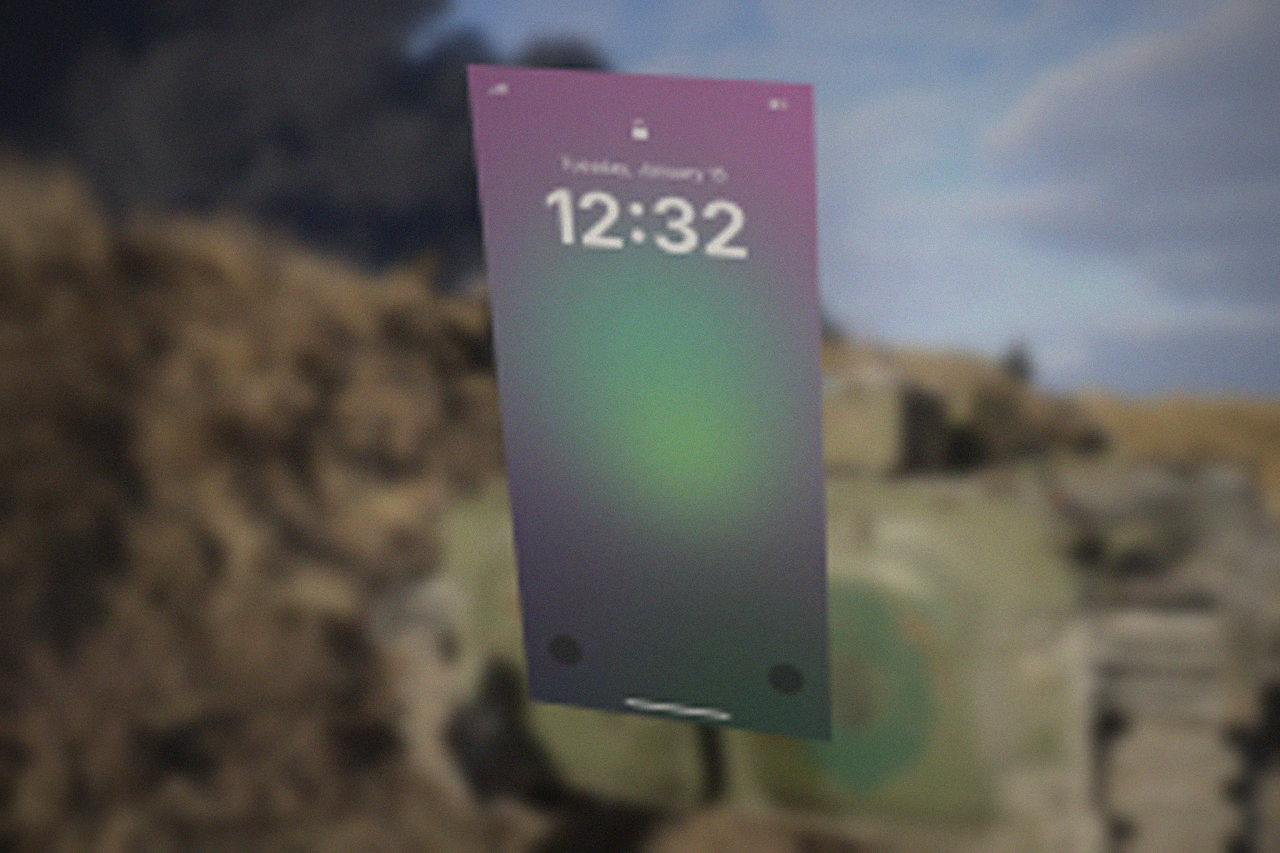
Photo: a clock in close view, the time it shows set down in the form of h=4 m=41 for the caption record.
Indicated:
h=12 m=32
